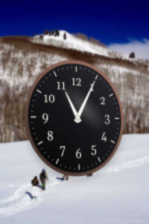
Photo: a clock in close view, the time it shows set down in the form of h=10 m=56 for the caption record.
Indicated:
h=11 m=5
